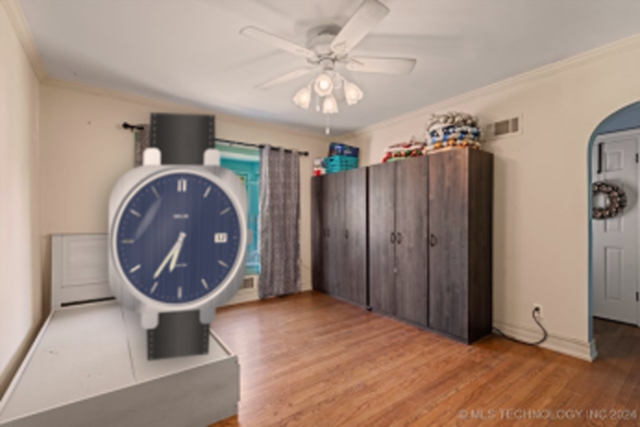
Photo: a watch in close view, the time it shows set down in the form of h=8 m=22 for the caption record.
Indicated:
h=6 m=36
